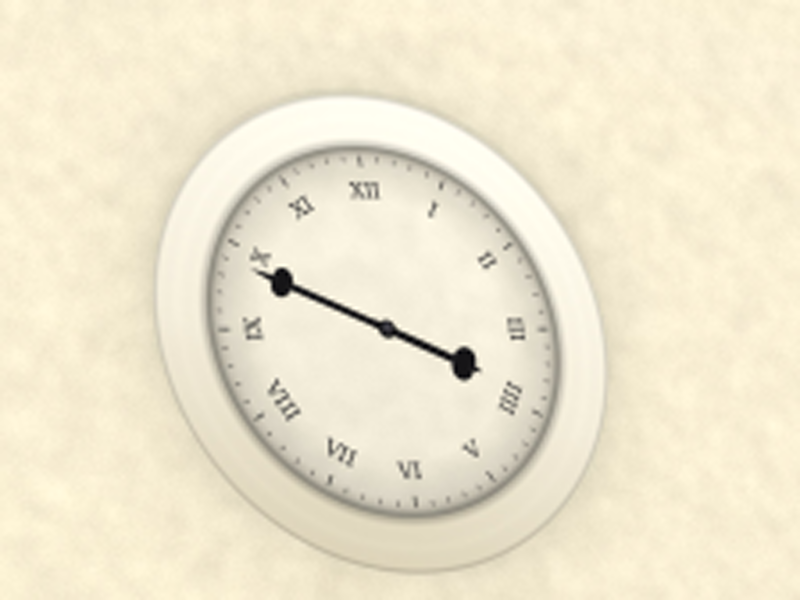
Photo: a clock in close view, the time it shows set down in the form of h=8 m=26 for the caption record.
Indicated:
h=3 m=49
